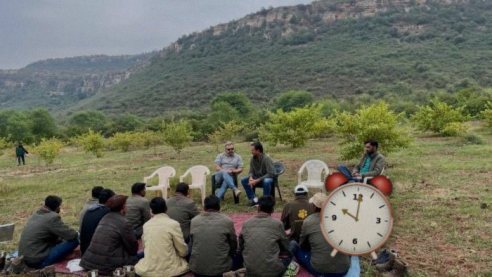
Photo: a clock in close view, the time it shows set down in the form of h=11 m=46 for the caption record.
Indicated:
h=10 m=1
